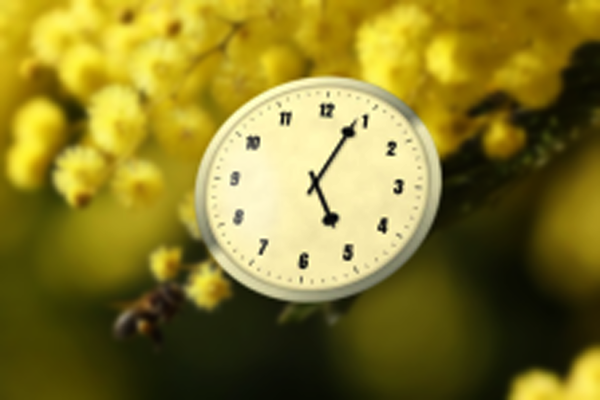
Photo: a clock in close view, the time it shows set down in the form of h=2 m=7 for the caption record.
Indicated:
h=5 m=4
